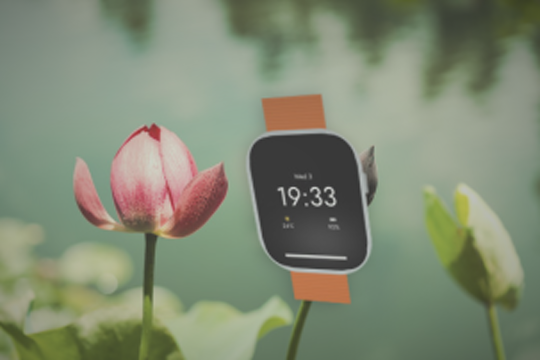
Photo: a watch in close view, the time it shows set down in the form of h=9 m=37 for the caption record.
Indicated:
h=19 m=33
